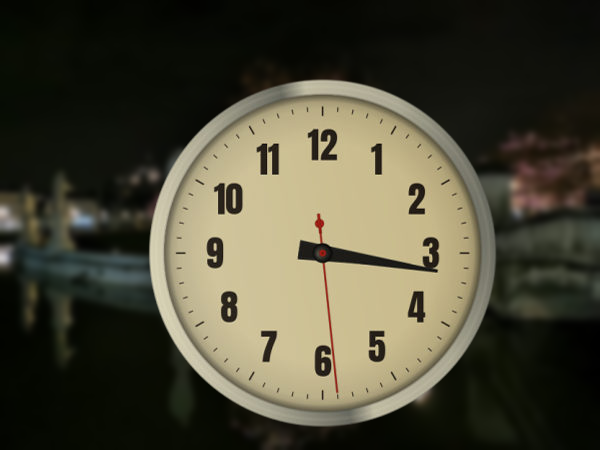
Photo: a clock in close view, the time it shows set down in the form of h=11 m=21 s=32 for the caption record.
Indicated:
h=3 m=16 s=29
